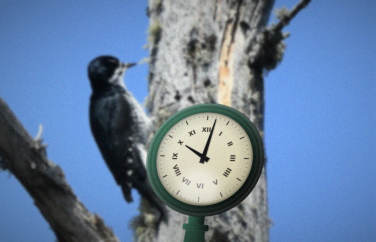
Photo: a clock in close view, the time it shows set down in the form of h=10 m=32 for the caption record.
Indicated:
h=10 m=2
